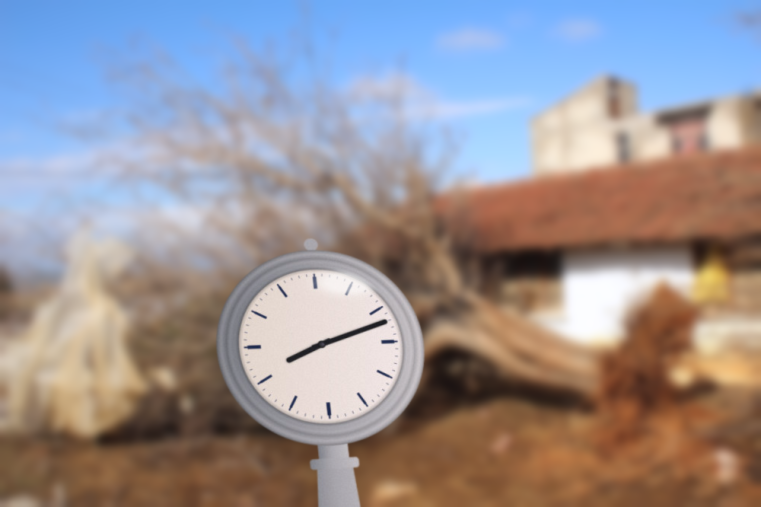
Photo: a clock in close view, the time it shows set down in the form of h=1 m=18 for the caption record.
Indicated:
h=8 m=12
